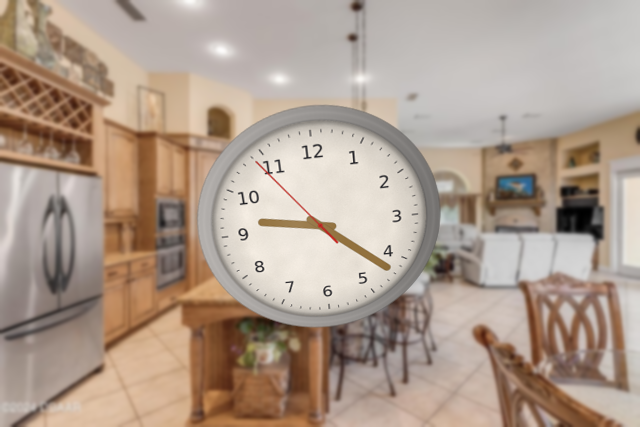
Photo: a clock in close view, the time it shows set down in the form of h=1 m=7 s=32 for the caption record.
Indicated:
h=9 m=21 s=54
